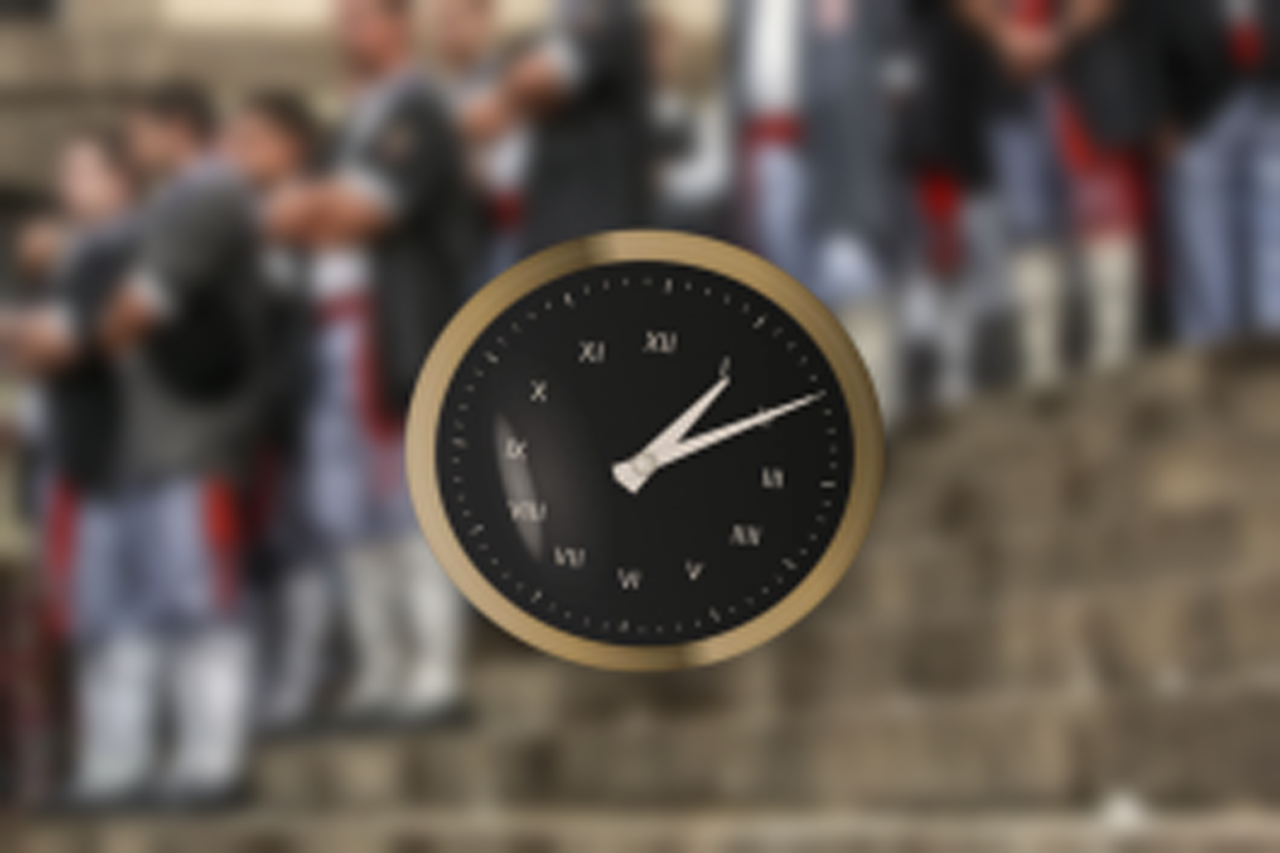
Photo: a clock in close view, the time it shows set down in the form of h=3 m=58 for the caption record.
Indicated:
h=1 m=10
